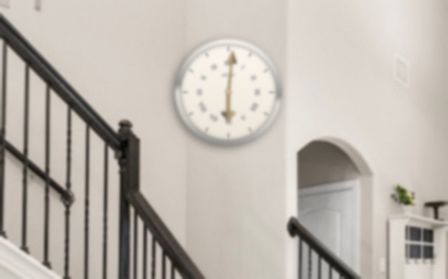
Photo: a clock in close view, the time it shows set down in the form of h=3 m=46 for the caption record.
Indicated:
h=6 m=1
